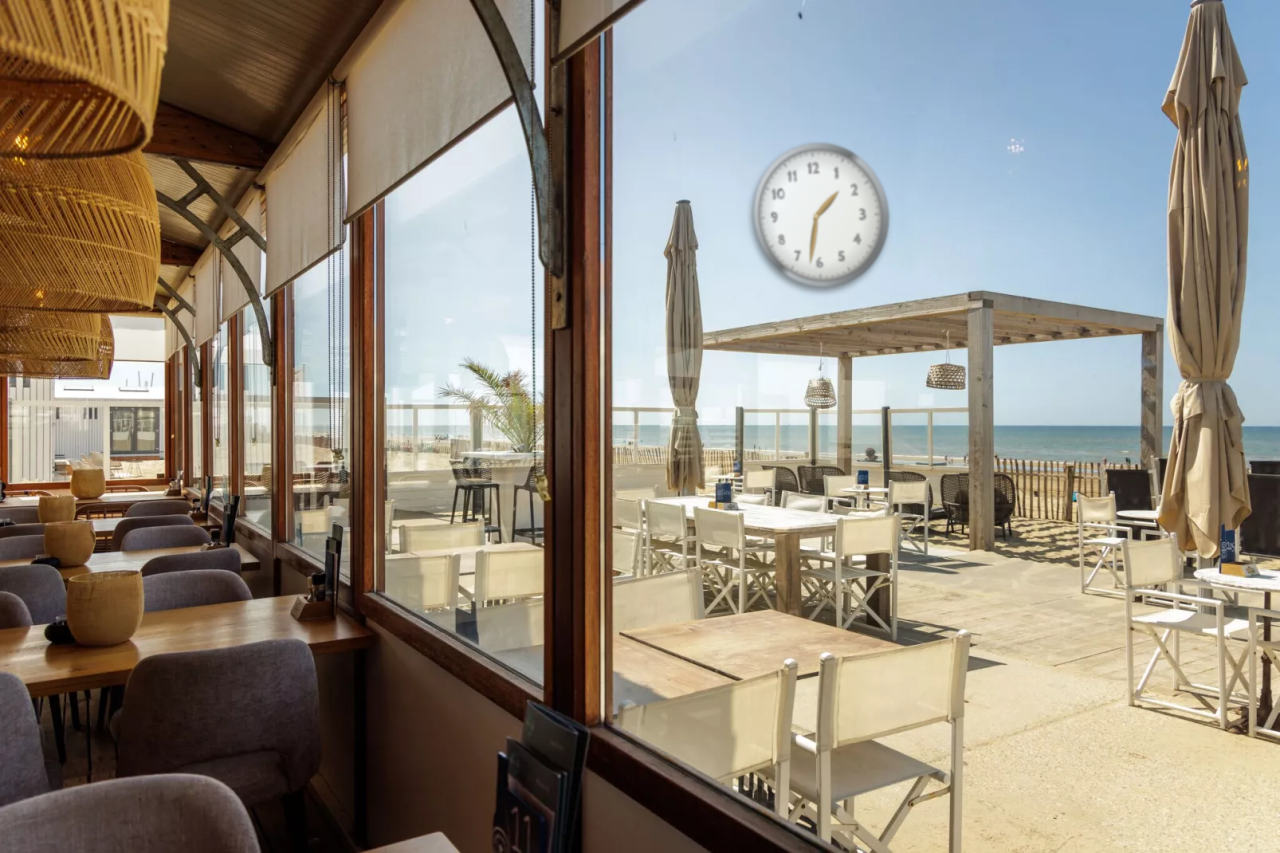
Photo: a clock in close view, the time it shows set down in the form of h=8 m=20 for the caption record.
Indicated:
h=1 m=32
